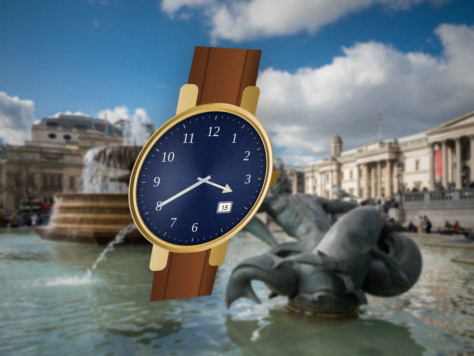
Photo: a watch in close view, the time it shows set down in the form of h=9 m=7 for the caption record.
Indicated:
h=3 m=40
